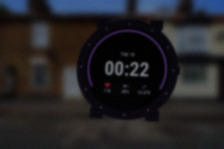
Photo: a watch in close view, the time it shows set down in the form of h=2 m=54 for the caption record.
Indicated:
h=0 m=22
